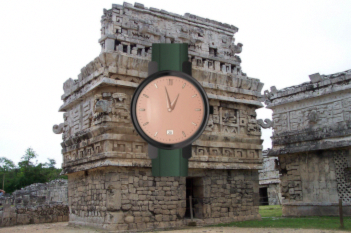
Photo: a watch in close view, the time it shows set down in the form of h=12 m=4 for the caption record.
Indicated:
h=12 m=58
